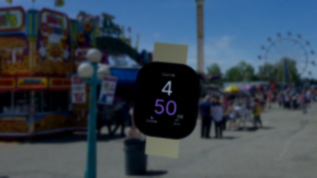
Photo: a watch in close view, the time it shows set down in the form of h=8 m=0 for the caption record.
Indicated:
h=4 m=50
